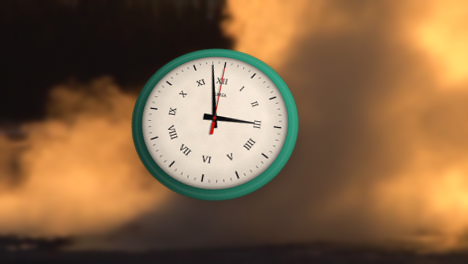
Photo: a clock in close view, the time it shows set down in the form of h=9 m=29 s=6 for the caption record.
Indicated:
h=2 m=58 s=0
